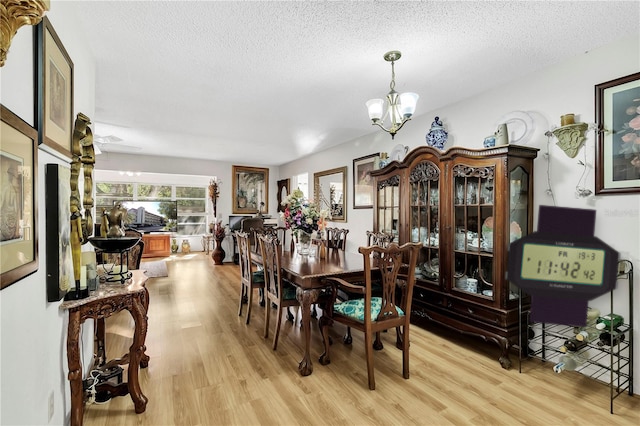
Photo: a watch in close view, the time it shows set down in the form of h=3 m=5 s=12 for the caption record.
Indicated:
h=11 m=42 s=42
